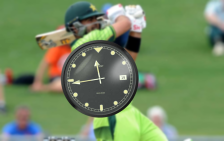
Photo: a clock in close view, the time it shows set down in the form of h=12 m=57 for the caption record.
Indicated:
h=11 m=44
